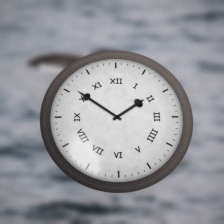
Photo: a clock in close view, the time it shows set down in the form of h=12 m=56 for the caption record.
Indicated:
h=1 m=51
